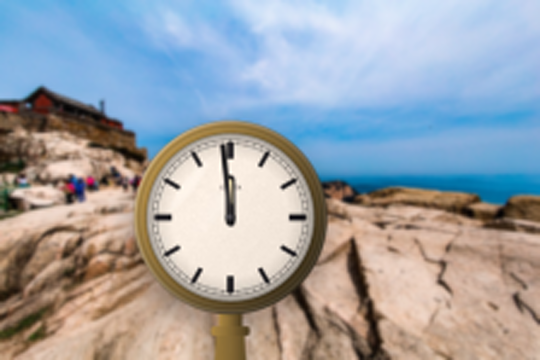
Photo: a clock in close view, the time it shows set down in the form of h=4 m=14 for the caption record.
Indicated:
h=11 m=59
